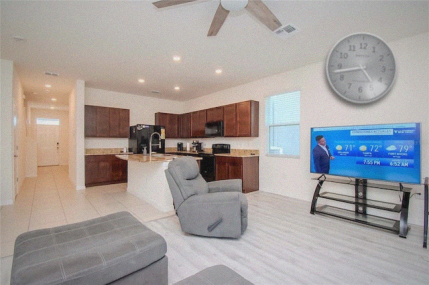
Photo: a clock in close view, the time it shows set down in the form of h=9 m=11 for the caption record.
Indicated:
h=4 m=43
